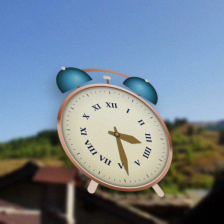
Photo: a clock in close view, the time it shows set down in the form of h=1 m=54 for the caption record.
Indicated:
h=3 m=29
